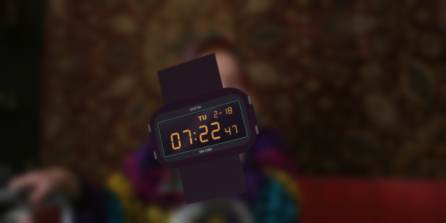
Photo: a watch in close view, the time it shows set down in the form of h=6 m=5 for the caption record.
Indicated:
h=7 m=22
